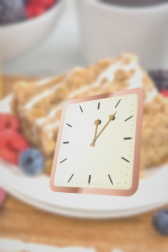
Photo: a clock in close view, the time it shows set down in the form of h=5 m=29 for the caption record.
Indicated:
h=12 m=6
